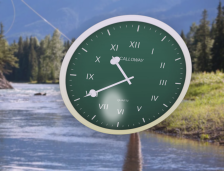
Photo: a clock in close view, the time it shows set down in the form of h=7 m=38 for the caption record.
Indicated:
h=10 m=40
